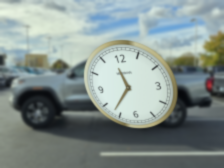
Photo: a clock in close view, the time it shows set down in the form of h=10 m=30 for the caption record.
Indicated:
h=11 m=37
